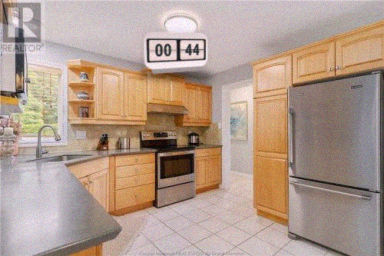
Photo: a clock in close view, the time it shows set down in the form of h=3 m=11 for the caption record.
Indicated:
h=0 m=44
